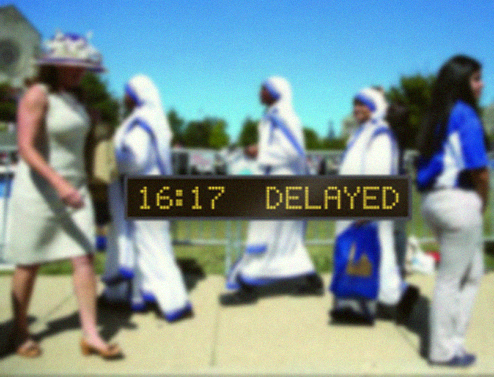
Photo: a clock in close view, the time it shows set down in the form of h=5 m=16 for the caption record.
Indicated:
h=16 m=17
